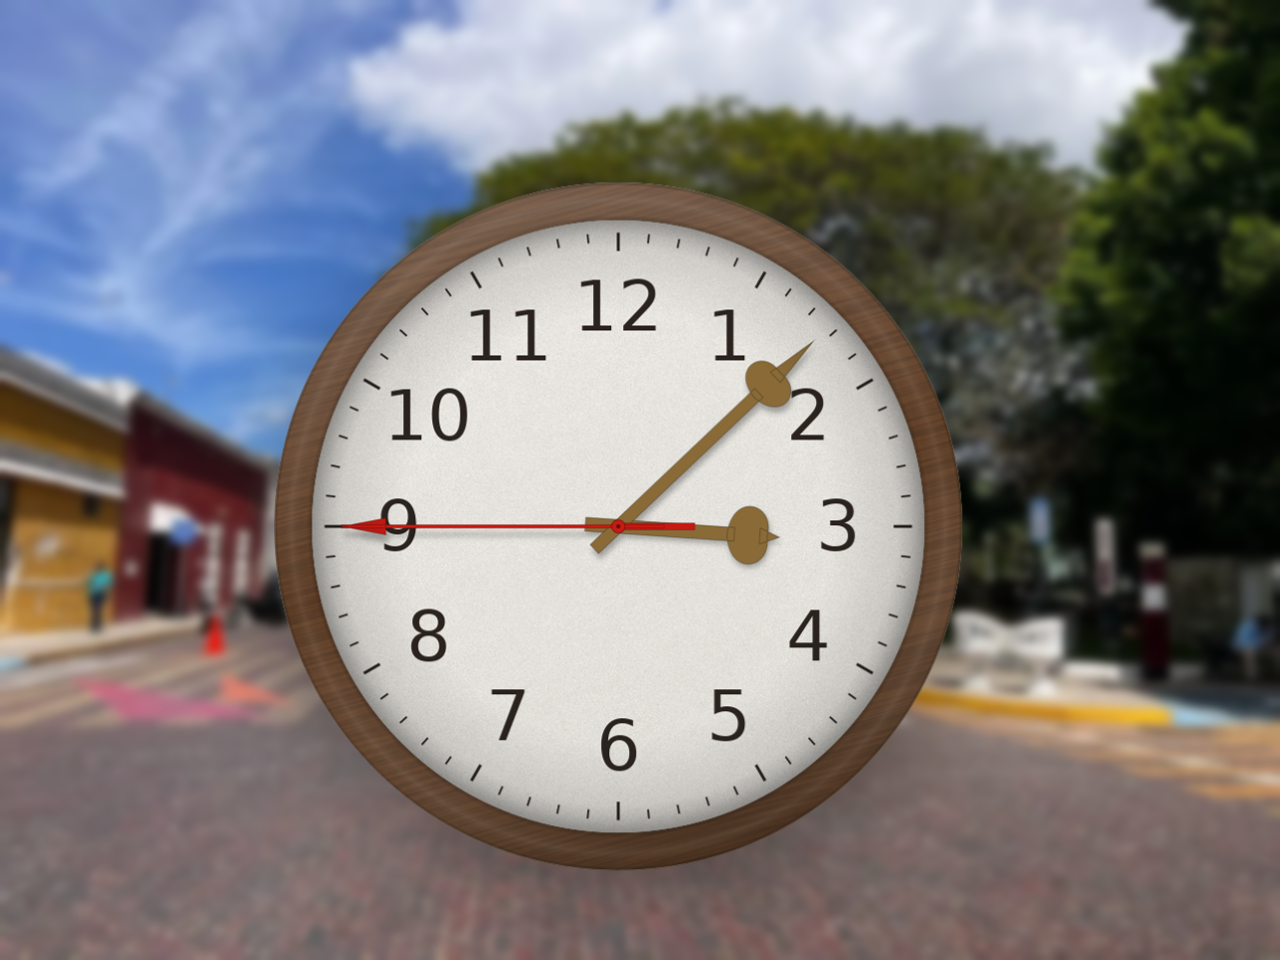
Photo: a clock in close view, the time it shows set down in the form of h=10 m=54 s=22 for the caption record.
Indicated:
h=3 m=7 s=45
